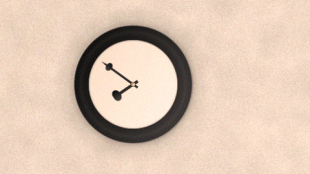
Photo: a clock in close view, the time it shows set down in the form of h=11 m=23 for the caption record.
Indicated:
h=7 m=51
